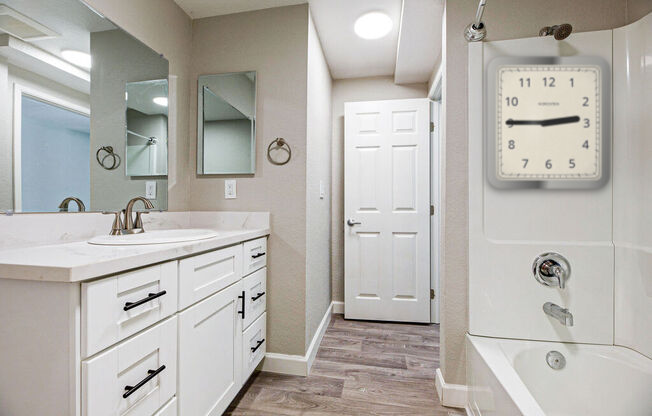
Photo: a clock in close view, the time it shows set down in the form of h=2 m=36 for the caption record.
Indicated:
h=2 m=45
